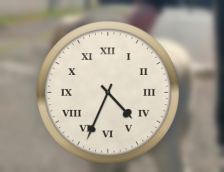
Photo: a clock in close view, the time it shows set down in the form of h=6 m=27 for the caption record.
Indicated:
h=4 m=34
